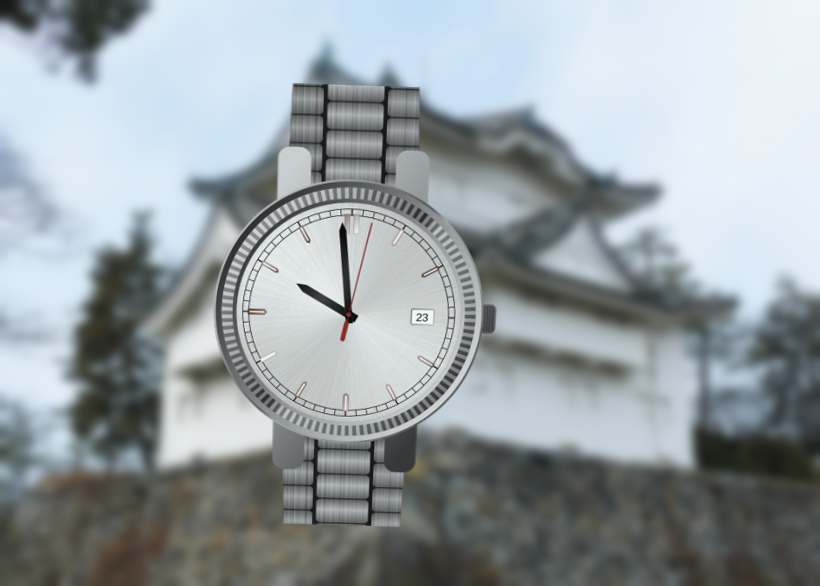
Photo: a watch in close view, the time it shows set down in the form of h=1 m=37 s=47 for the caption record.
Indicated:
h=9 m=59 s=2
